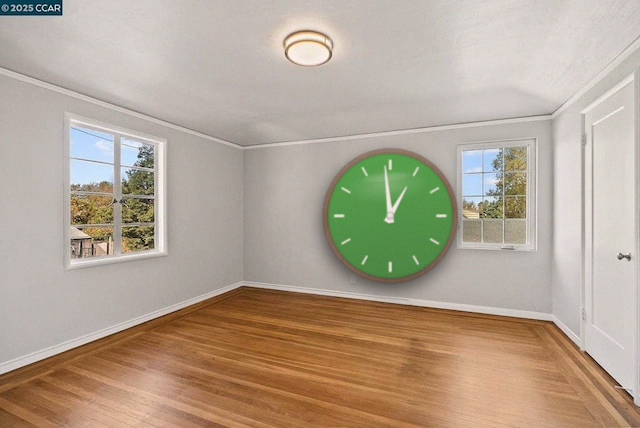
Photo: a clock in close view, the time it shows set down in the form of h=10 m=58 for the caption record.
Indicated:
h=12 m=59
